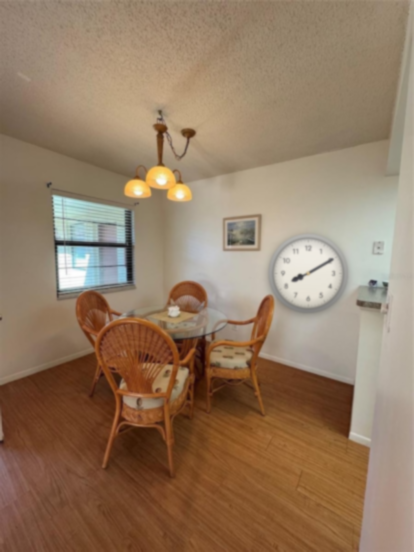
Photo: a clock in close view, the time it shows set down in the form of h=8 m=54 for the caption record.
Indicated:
h=8 m=10
